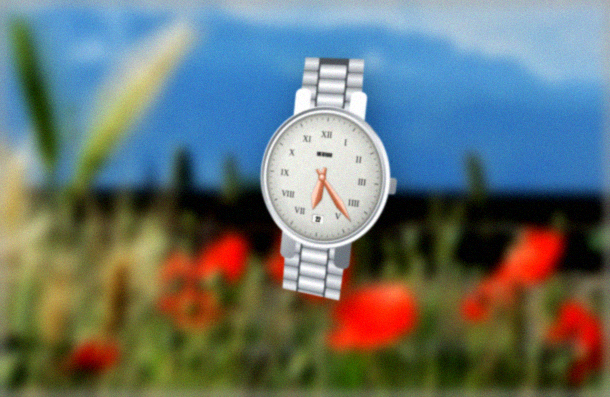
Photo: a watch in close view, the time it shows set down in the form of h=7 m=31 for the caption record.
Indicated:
h=6 m=23
